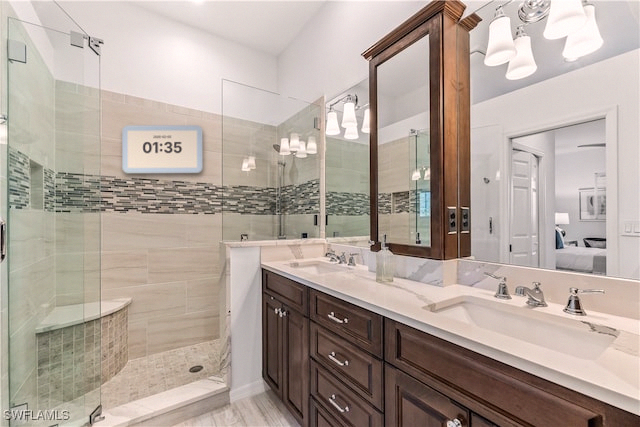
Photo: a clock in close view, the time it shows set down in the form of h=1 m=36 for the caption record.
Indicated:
h=1 m=35
